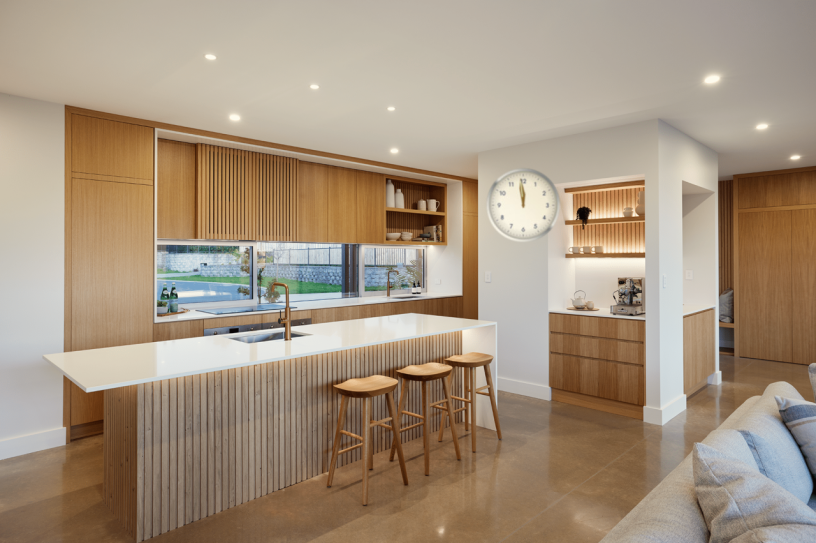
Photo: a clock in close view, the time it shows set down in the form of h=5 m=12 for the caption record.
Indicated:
h=11 m=59
